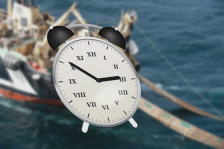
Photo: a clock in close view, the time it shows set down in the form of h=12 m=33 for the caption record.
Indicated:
h=2 m=51
